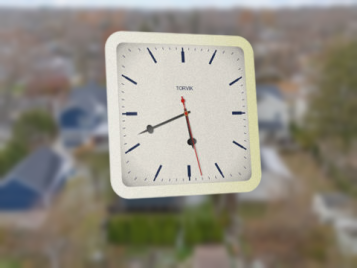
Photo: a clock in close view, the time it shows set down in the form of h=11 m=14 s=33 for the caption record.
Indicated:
h=5 m=41 s=28
